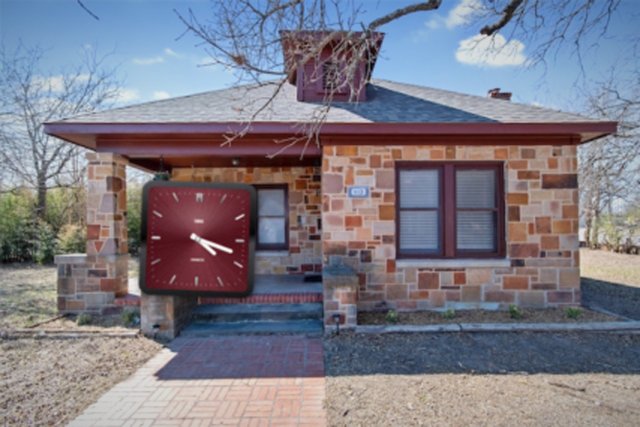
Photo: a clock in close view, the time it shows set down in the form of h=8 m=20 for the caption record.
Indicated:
h=4 m=18
